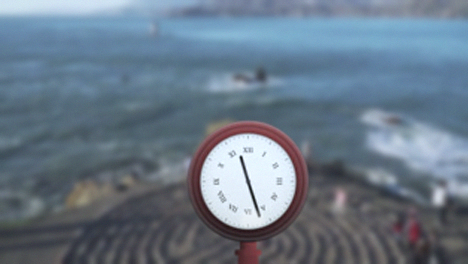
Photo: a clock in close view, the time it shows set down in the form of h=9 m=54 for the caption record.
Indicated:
h=11 m=27
